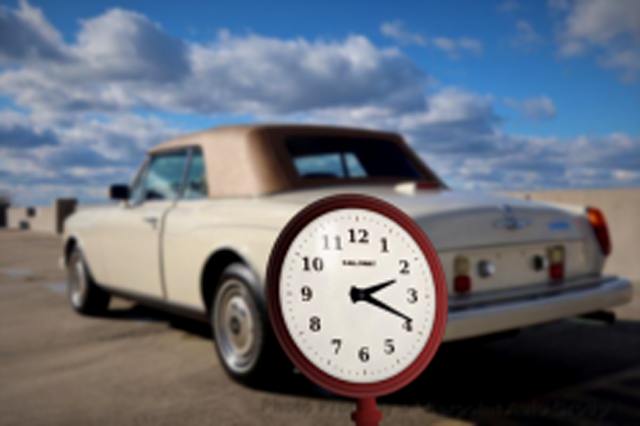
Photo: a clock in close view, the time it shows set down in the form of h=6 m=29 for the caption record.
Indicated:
h=2 m=19
